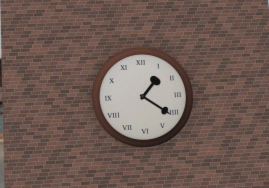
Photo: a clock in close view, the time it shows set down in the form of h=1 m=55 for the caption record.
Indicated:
h=1 m=21
